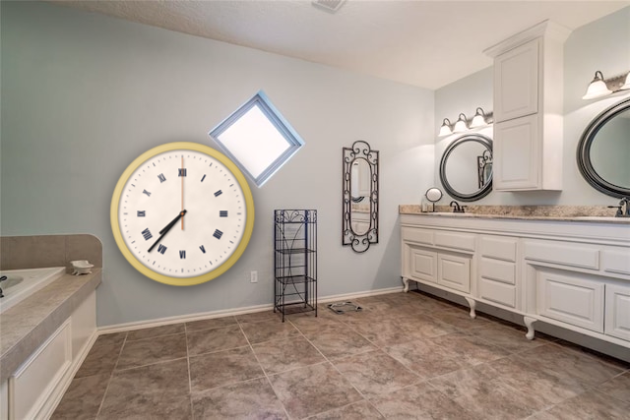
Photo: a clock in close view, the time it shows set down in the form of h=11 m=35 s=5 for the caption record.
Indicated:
h=7 m=37 s=0
